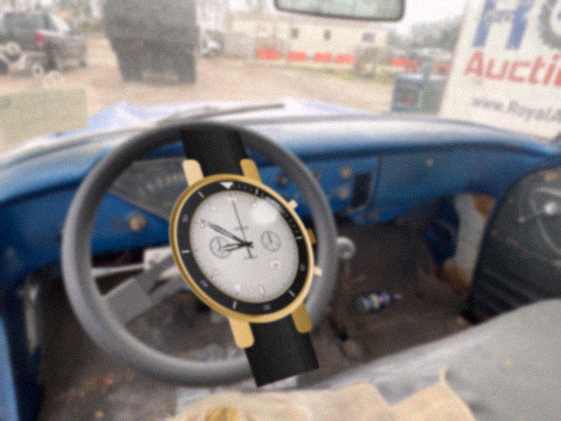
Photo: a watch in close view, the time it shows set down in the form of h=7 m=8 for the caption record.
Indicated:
h=8 m=51
